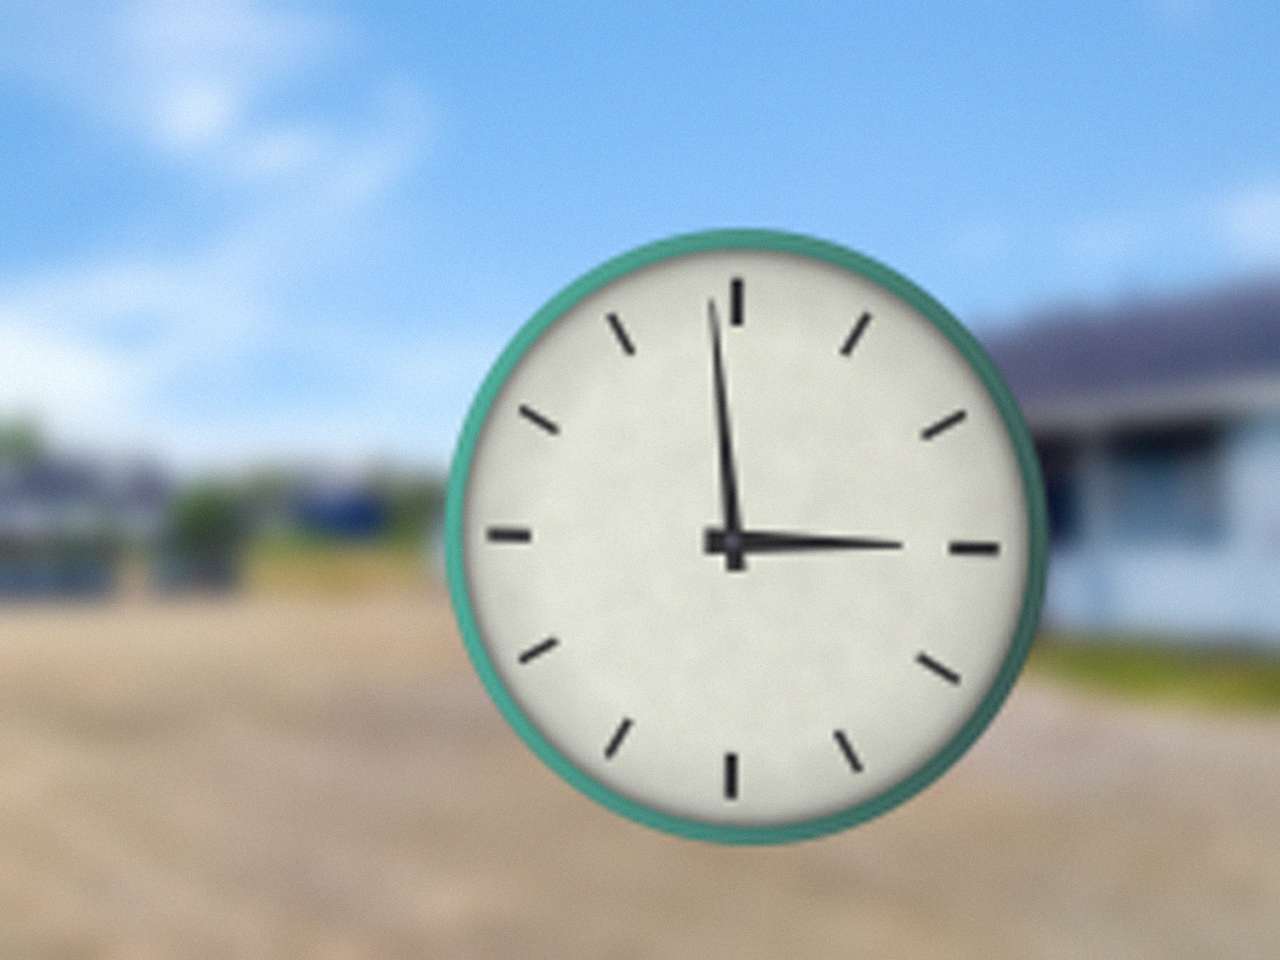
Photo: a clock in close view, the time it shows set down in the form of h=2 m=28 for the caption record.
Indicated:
h=2 m=59
